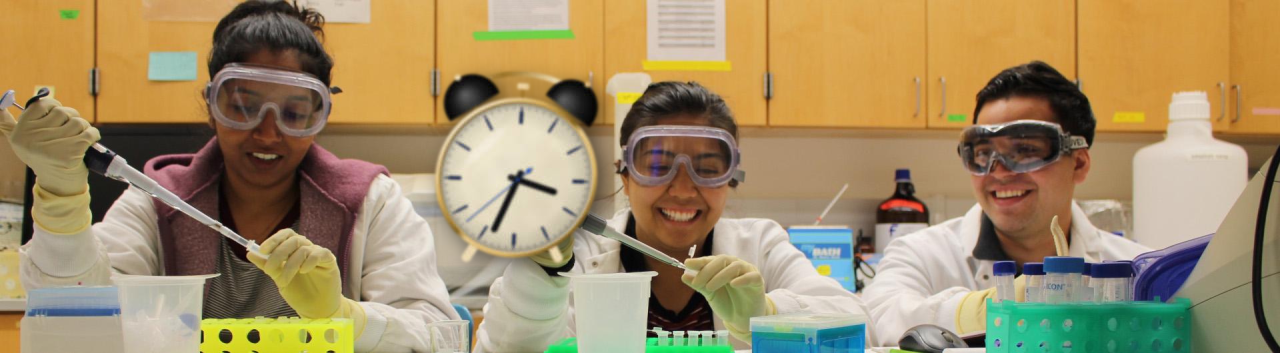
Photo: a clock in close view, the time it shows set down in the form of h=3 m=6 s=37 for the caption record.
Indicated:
h=3 m=33 s=38
